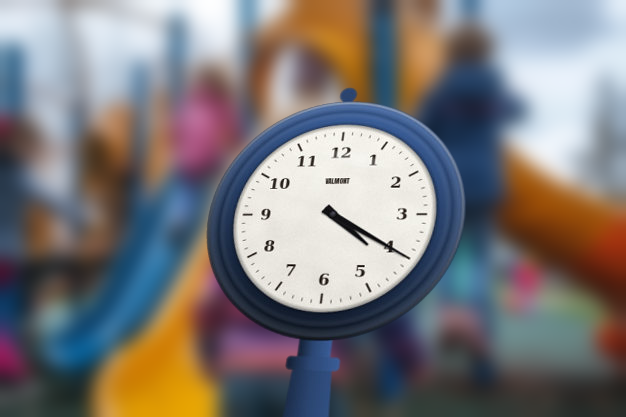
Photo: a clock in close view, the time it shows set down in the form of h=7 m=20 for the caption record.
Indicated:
h=4 m=20
